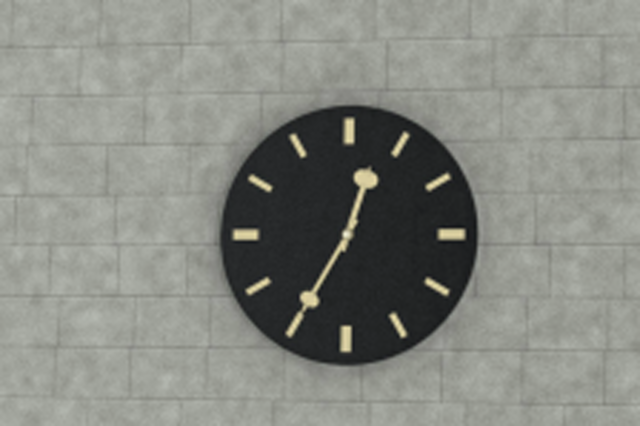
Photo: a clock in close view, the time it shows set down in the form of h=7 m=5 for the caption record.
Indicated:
h=12 m=35
